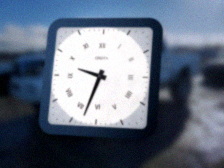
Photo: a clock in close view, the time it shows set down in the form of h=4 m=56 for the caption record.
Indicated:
h=9 m=33
